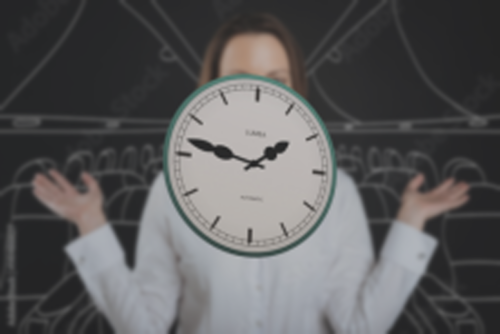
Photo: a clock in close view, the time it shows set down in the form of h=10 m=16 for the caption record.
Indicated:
h=1 m=47
